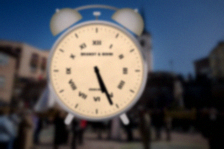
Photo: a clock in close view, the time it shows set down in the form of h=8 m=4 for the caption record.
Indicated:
h=5 m=26
